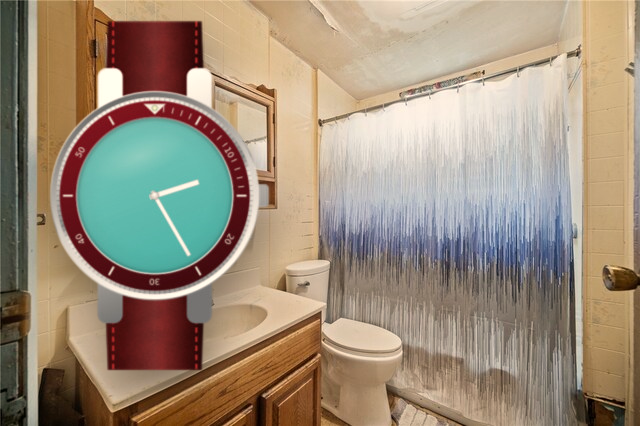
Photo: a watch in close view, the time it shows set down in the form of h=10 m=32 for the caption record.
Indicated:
h=2 m=25
